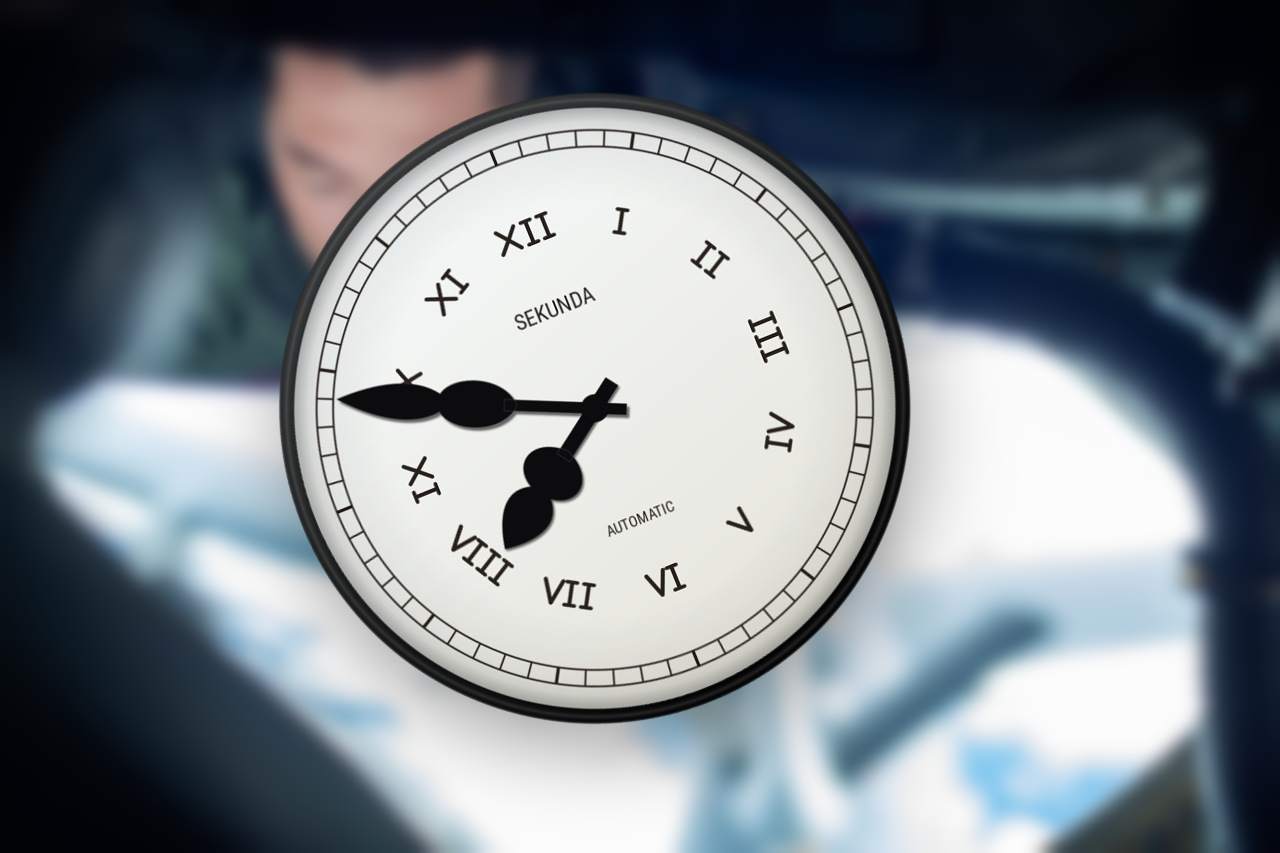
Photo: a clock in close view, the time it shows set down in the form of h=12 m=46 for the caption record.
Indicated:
h=7 m=49
